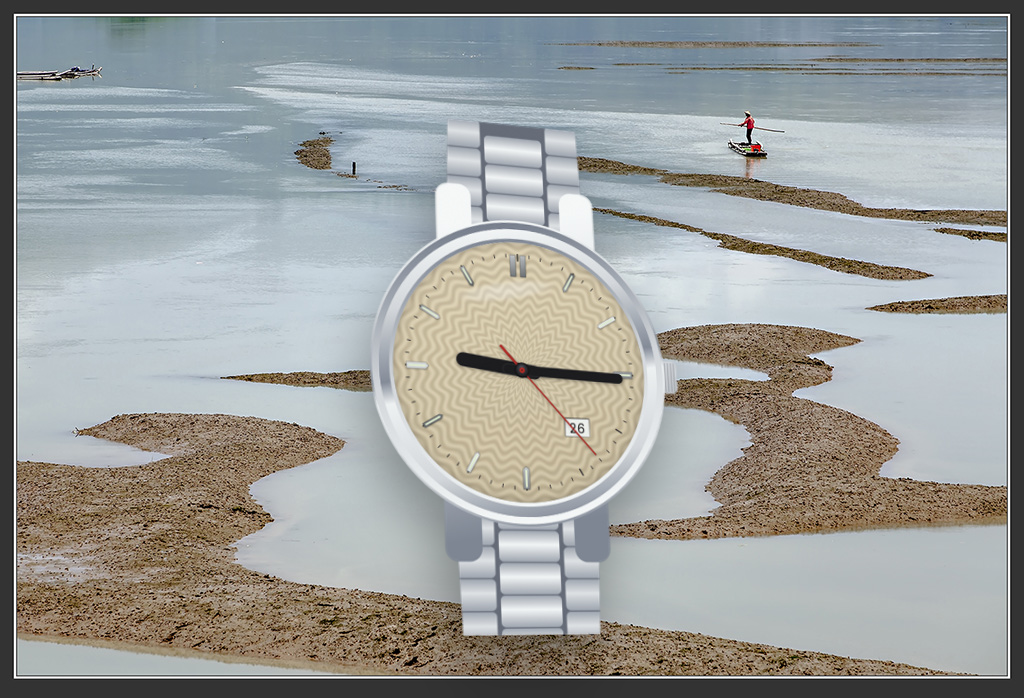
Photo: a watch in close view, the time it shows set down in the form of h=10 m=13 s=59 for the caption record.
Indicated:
h=9 m=15 s=23
